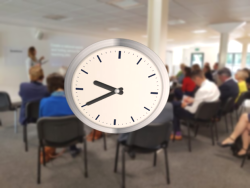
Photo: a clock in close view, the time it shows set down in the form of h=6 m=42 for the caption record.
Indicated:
h=9 m=40
